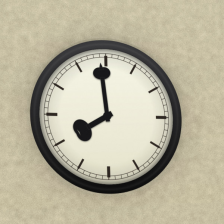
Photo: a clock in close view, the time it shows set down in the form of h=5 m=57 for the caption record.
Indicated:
h=7 m=59
